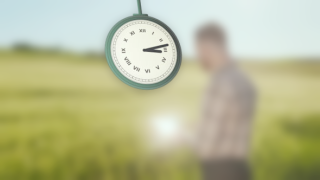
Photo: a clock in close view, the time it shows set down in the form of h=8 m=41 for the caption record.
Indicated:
h=3 m=13
